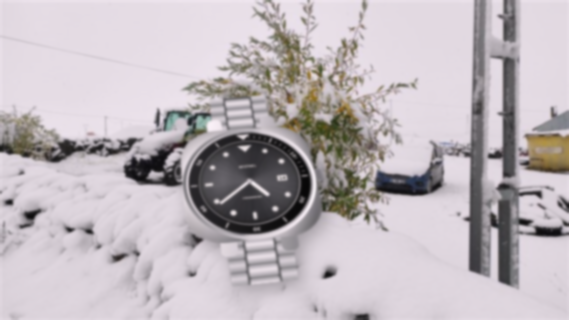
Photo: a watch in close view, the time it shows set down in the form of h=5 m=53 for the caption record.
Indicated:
h=4 m=39
